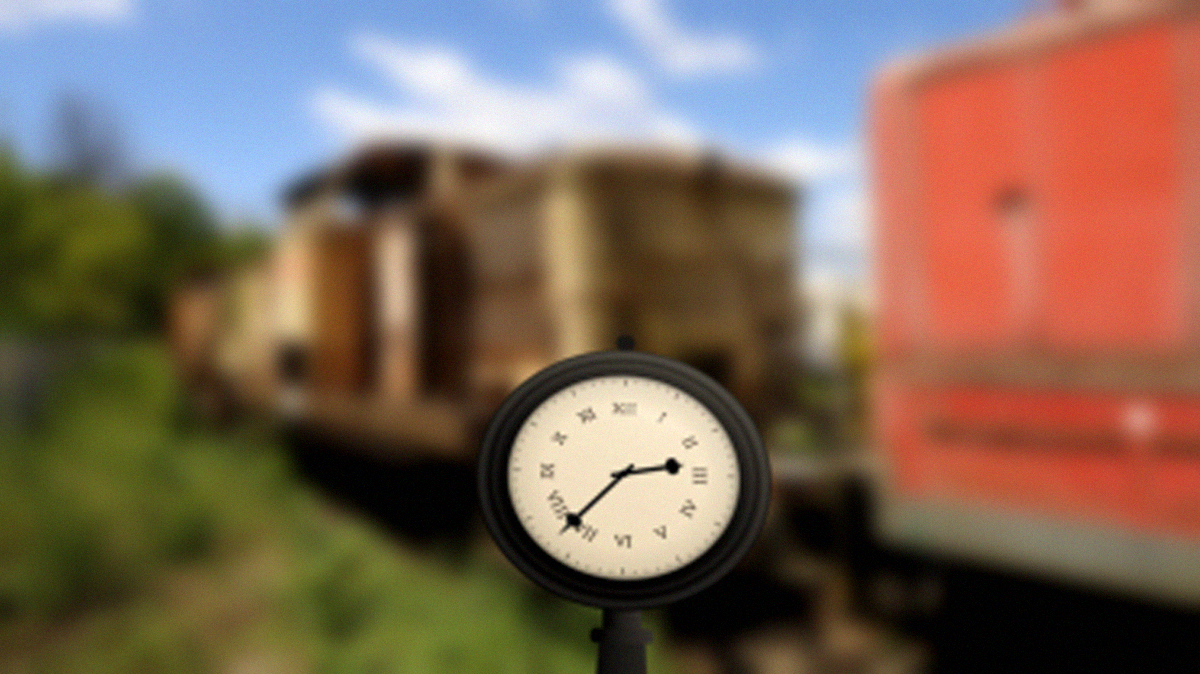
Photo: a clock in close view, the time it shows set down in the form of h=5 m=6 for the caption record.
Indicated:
h=2 m=37
